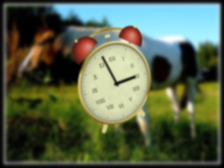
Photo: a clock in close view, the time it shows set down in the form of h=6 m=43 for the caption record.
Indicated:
h=2 m=57
